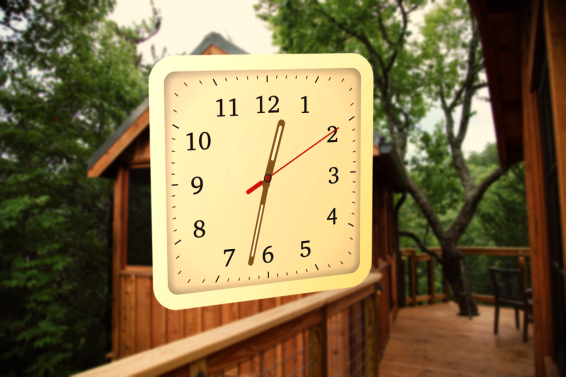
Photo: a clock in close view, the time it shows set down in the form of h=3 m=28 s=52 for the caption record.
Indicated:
h=12 m=32 s=10
